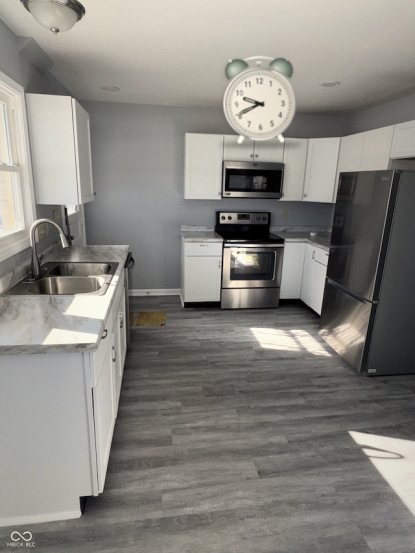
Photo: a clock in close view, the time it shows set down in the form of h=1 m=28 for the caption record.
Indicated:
h=9 m=41
